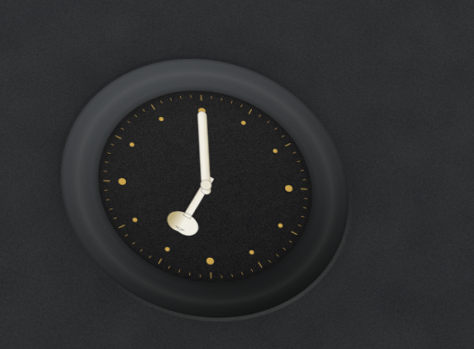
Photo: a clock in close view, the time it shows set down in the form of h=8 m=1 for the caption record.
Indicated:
h=7 m=0
